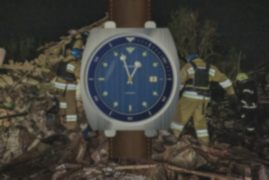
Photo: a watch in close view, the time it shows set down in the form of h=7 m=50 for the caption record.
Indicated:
h=12 m=57
